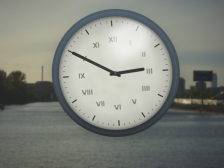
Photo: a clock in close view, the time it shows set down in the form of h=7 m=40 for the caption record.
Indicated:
h=2 m=50
